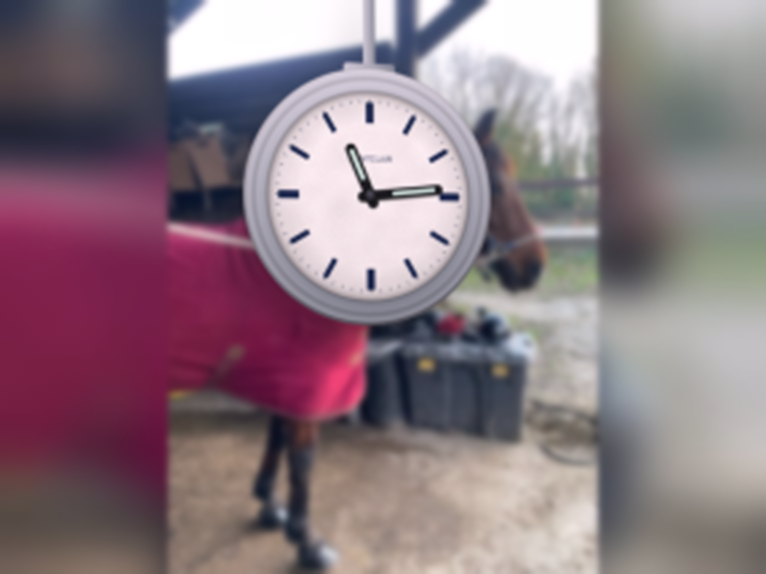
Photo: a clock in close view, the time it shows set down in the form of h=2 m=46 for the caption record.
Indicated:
h=11 m=14
